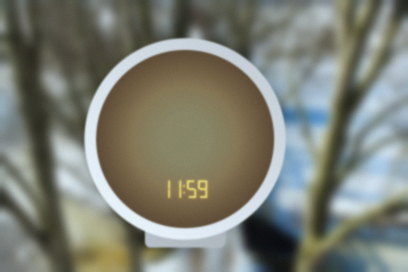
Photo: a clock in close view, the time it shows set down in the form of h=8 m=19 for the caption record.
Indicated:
h=11 m=59
